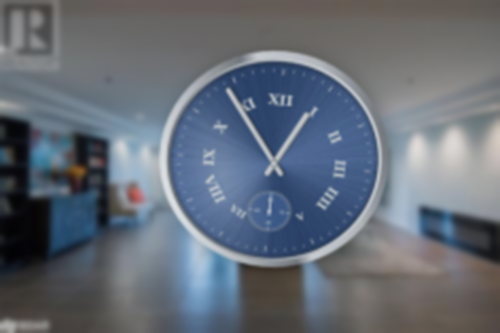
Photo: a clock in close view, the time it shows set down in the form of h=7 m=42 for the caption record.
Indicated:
h=12 m=54
